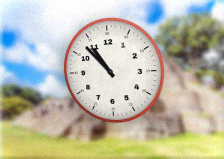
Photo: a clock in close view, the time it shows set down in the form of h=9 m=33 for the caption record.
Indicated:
h=10 m=53
